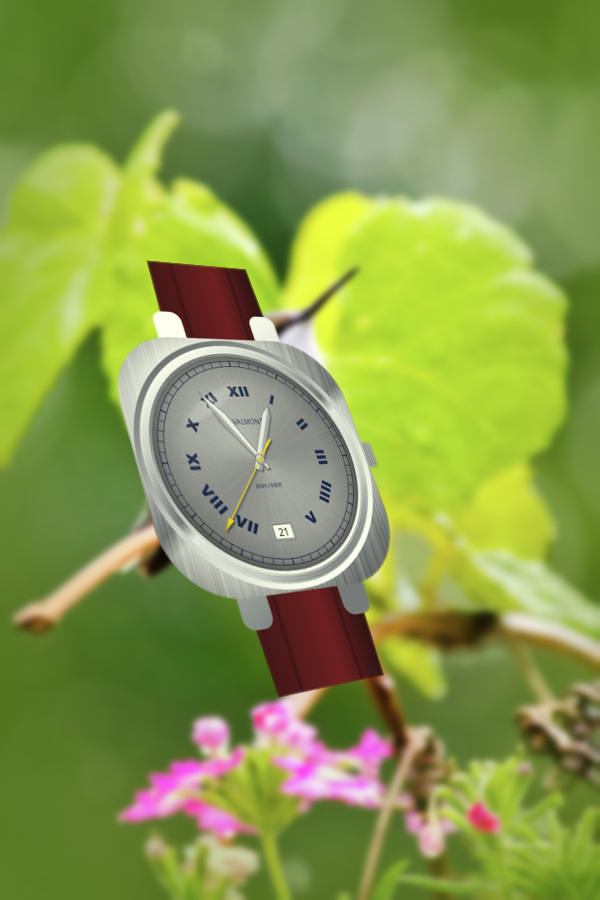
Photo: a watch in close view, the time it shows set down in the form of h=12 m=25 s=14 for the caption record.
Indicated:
h=12 m=54 s=37
